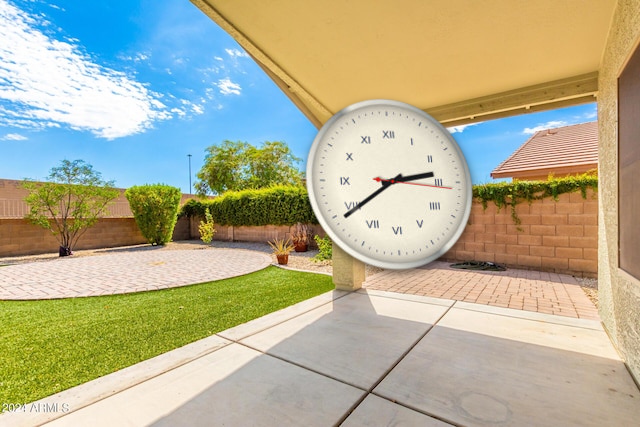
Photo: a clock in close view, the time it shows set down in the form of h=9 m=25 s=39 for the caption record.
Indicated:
h=2 m=39 s=16
